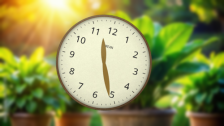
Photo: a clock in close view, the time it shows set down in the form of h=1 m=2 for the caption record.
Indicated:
h=11 m=26
